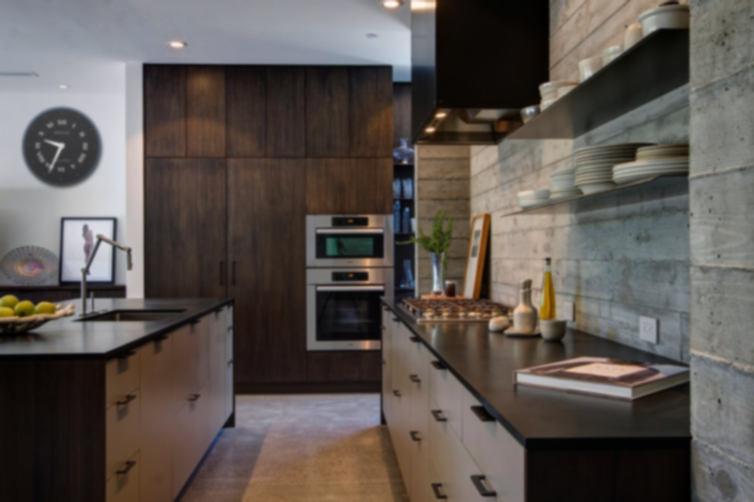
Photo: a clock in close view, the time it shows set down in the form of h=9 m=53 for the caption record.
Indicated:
h=9 m=34
